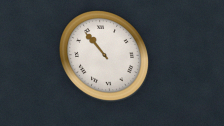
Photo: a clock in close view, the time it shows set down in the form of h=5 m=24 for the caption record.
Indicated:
h=10 m=54
